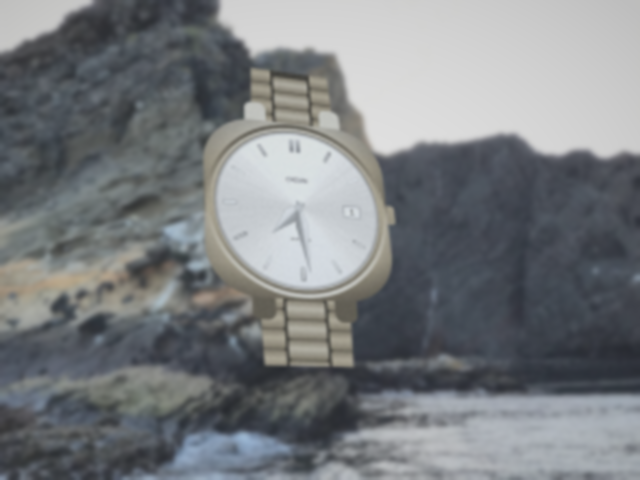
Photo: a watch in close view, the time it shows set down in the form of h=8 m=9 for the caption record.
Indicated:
h=7 m=29
